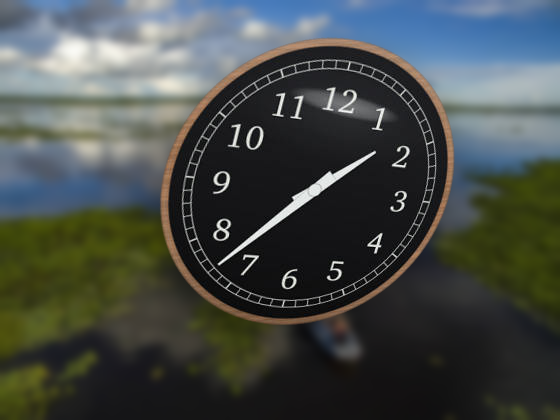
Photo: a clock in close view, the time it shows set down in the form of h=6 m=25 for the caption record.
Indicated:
h=1 m=37
